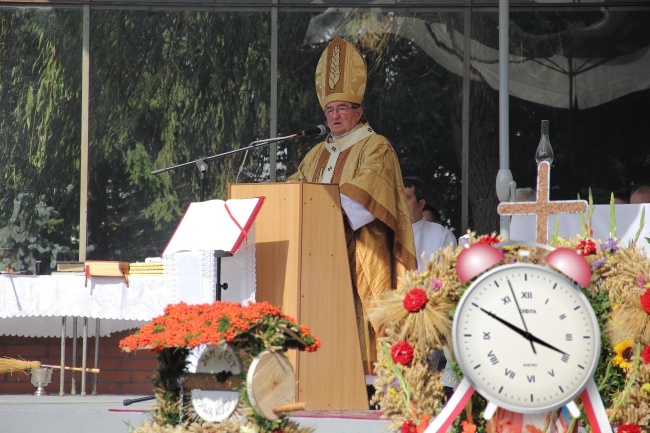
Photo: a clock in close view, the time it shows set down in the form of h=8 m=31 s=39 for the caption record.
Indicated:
h=3 m=49 s=57
